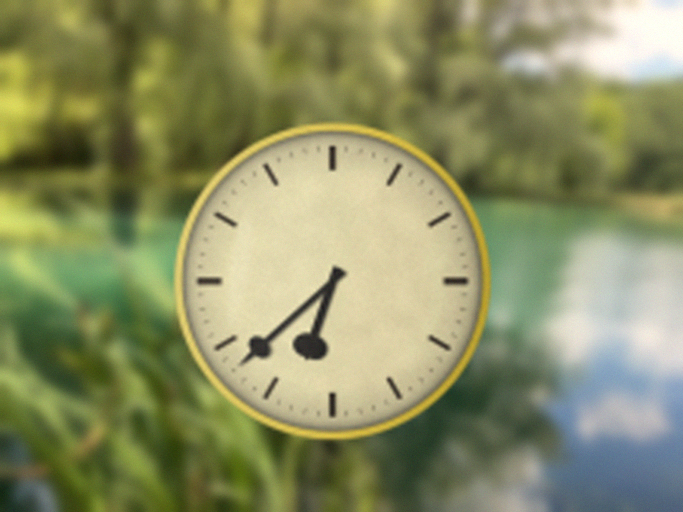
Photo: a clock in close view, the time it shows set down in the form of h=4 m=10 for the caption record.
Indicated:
h=6 m=38
